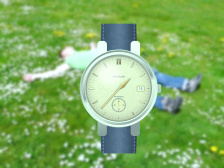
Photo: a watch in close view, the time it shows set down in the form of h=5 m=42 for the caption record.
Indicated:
h=1 m=37
